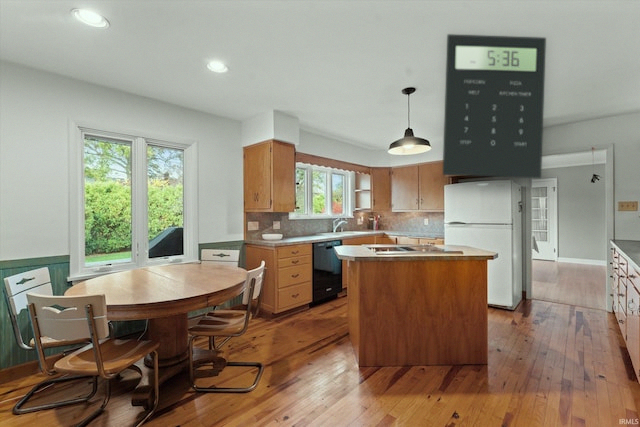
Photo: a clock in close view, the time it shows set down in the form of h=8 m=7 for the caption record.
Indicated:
h=5 m=36
